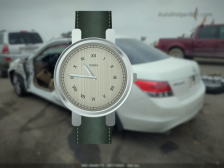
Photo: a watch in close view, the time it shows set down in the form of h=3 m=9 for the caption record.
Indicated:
h=10 m=46
